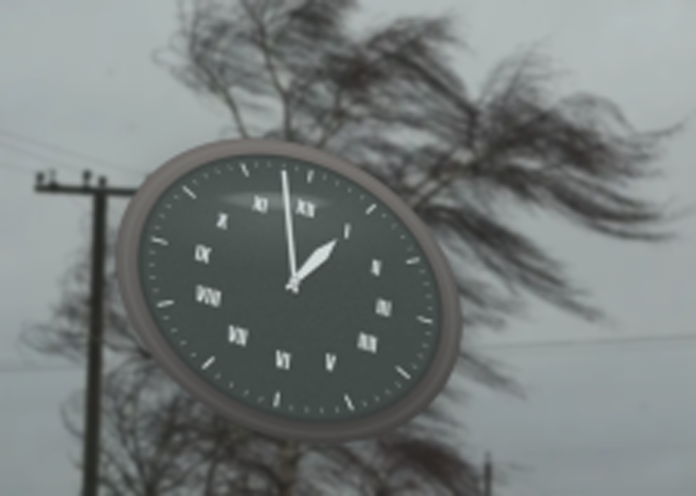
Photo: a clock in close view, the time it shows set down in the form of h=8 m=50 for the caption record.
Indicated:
h=12 m=58
